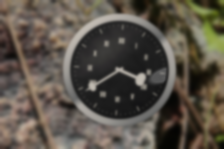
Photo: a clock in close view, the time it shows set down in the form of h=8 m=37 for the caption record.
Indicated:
h=3 m=39
